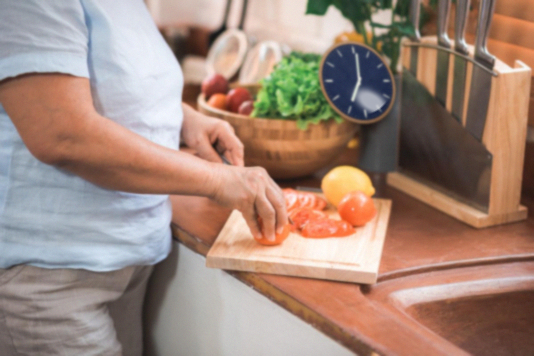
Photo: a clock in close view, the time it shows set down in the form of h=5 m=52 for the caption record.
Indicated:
h=7 m=1
